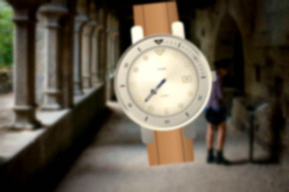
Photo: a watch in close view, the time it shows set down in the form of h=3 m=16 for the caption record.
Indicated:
h=7 m=38
